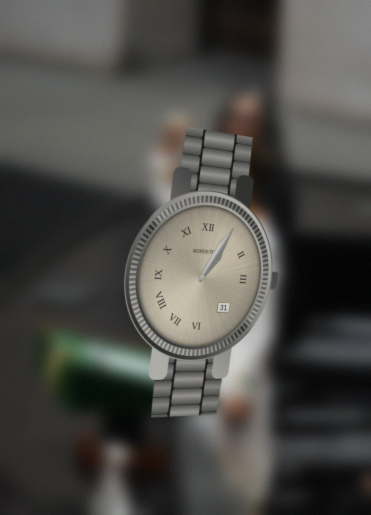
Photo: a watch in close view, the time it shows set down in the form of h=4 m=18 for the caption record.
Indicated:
h=1 m=5
